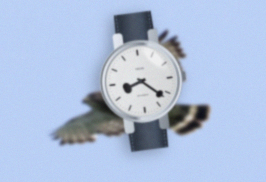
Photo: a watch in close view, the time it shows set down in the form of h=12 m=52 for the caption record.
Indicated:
h=8 m=22
